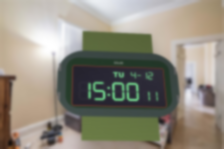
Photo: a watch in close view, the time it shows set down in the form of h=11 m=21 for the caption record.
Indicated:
h=15 m=0
